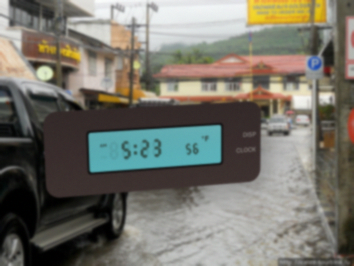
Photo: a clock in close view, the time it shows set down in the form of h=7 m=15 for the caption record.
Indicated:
h=5 m=23
